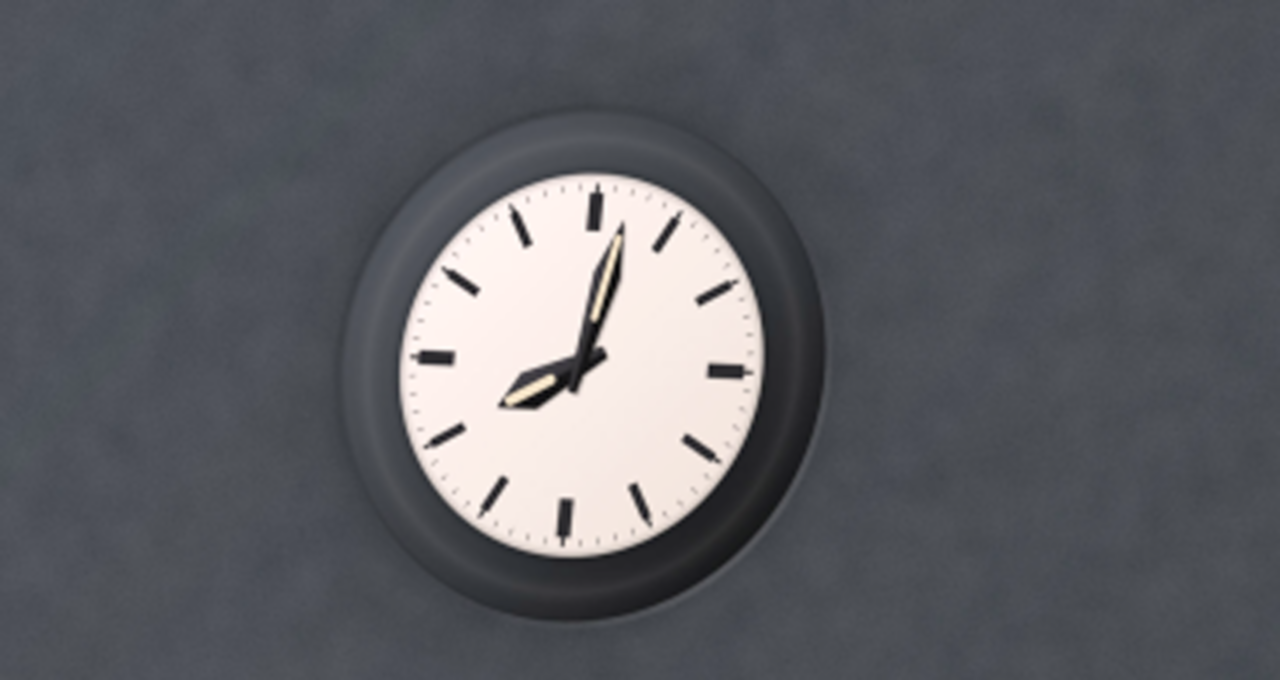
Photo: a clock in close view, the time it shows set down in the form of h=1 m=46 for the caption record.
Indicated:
h=8 m=2
